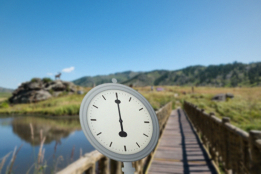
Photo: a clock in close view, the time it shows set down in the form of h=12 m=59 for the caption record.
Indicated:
h=6 m=0
